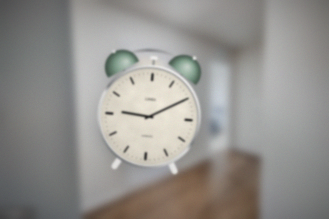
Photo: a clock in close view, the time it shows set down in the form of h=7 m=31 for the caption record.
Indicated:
h=9 m=10
